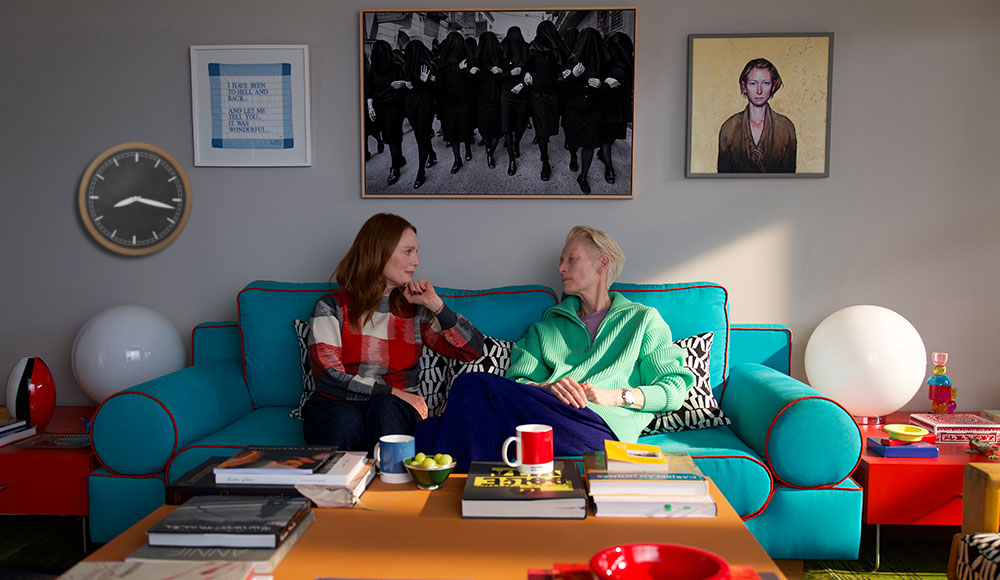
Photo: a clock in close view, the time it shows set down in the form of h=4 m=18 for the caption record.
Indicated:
h=8 m=17
